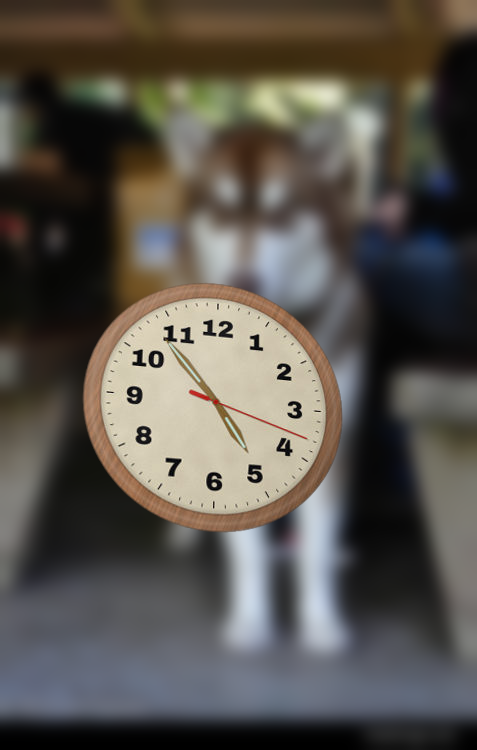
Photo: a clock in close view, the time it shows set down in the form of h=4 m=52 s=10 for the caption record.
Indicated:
h=4 m=53 s=18
